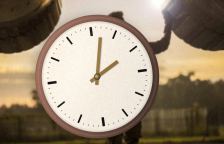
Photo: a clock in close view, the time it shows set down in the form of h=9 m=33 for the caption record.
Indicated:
h=2 m=2
